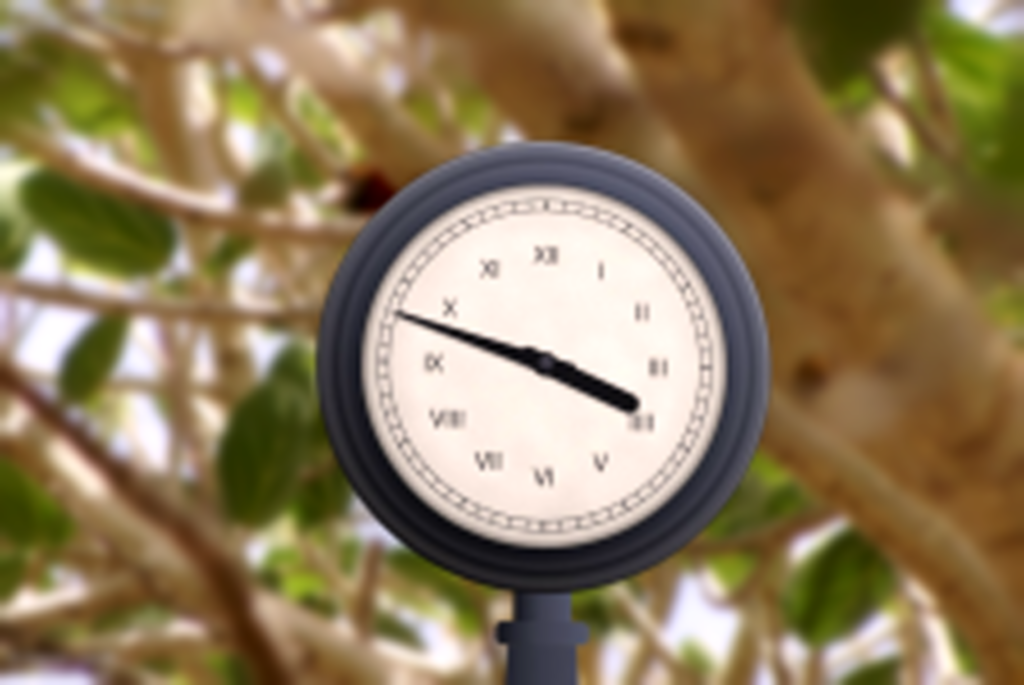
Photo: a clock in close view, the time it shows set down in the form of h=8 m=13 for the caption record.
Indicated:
h=3 m=48
